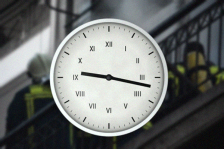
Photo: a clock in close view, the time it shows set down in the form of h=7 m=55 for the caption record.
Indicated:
h=9 m=17
